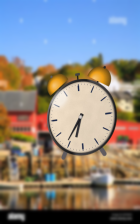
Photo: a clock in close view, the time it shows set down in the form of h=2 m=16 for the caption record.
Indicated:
h=6 m=36
